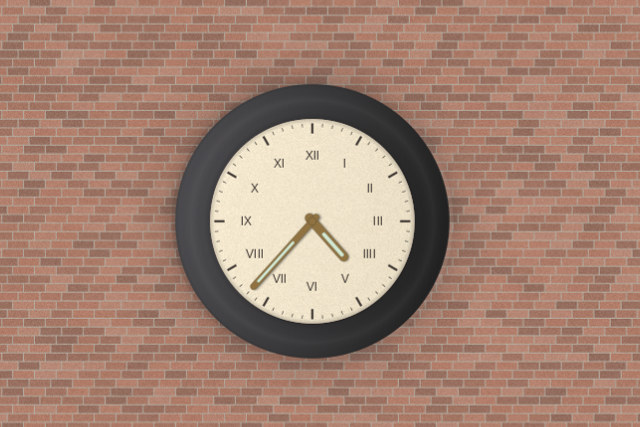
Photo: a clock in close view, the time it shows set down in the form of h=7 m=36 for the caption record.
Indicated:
h=4 m=37
